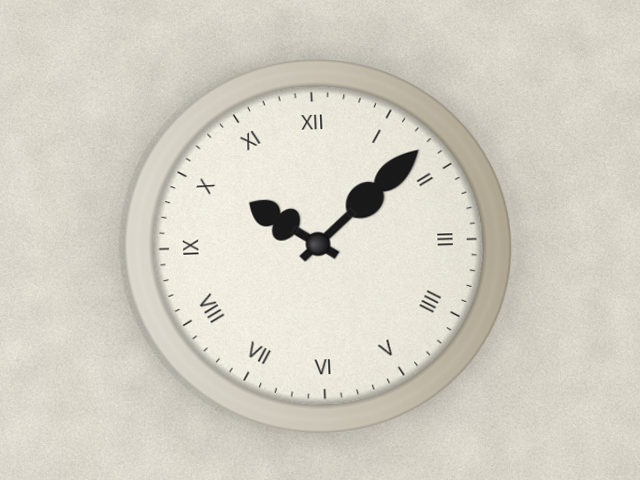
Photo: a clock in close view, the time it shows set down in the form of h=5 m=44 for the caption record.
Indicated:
h=10 m=8
